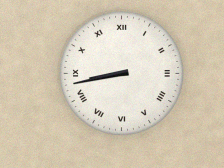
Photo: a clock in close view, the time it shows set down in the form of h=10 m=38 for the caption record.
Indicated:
h=8 m=43
